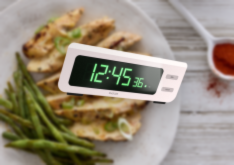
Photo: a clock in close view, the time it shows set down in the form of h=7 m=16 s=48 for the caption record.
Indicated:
h=12 m=45 s=36
